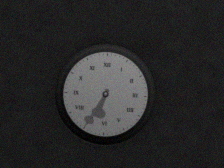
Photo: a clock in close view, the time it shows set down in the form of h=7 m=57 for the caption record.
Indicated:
h=6 m=35
